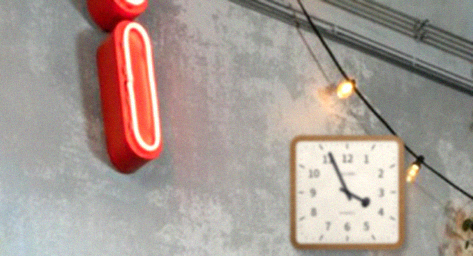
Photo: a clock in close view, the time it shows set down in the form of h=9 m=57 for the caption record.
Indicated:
h=3 m=56
